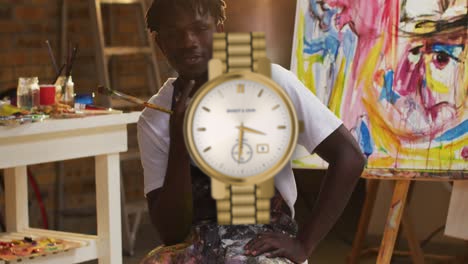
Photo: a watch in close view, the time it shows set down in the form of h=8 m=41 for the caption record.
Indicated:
h=3 m=31
